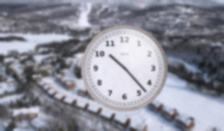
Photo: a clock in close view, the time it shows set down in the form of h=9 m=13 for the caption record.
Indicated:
h=10 m=23
